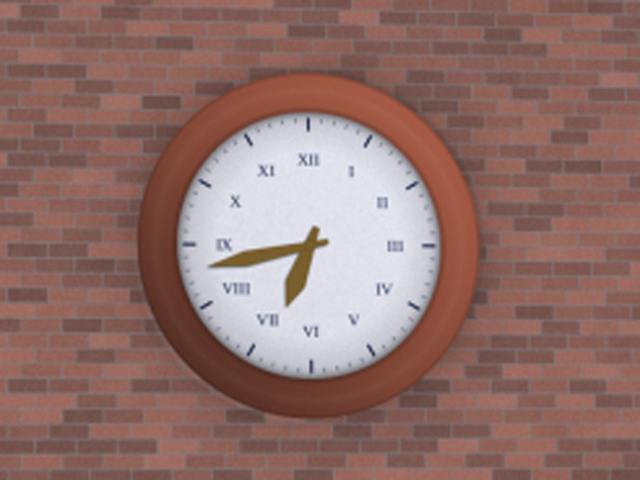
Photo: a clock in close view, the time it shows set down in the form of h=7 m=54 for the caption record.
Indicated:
h=6 m=43
